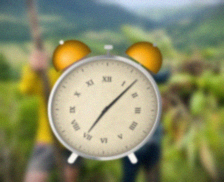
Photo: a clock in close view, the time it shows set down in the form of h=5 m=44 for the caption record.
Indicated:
h=7 m=7
